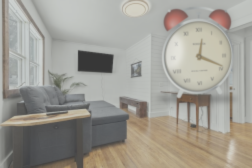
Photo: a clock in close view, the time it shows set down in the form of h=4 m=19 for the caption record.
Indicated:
h=12 m=19
